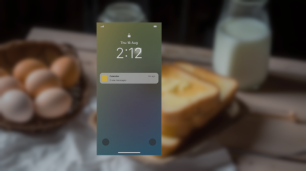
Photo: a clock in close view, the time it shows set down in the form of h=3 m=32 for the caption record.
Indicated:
h=2 m=12
